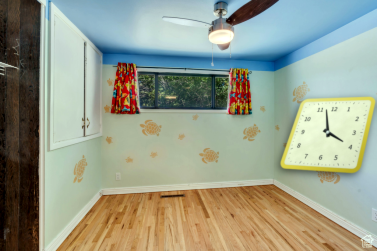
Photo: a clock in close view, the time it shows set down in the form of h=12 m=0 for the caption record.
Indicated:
h=3 m=57
